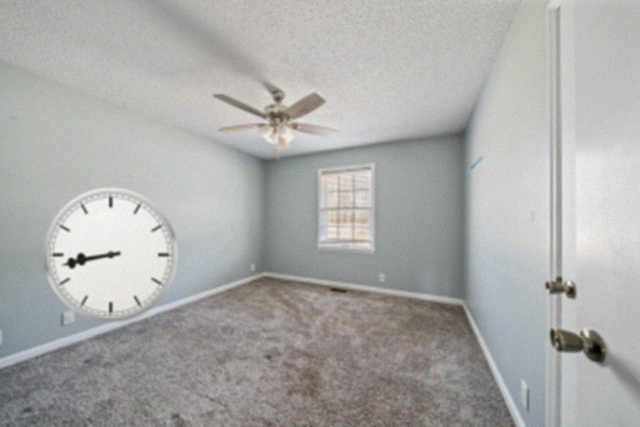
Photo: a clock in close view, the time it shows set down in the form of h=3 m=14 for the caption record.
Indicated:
h=8 m=43
